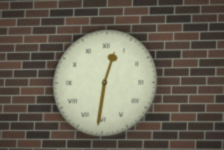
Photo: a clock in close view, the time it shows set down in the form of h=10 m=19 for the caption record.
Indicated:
h=12 m=31
